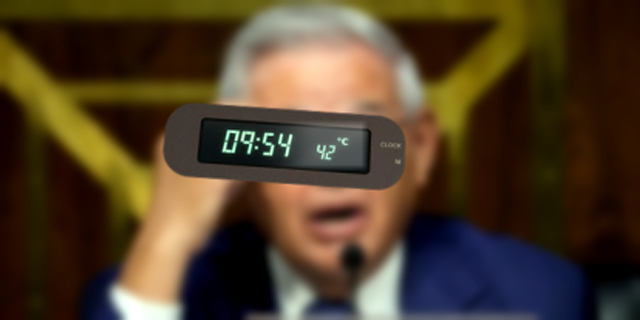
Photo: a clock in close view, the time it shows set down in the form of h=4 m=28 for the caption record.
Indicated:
h=9 m=54
